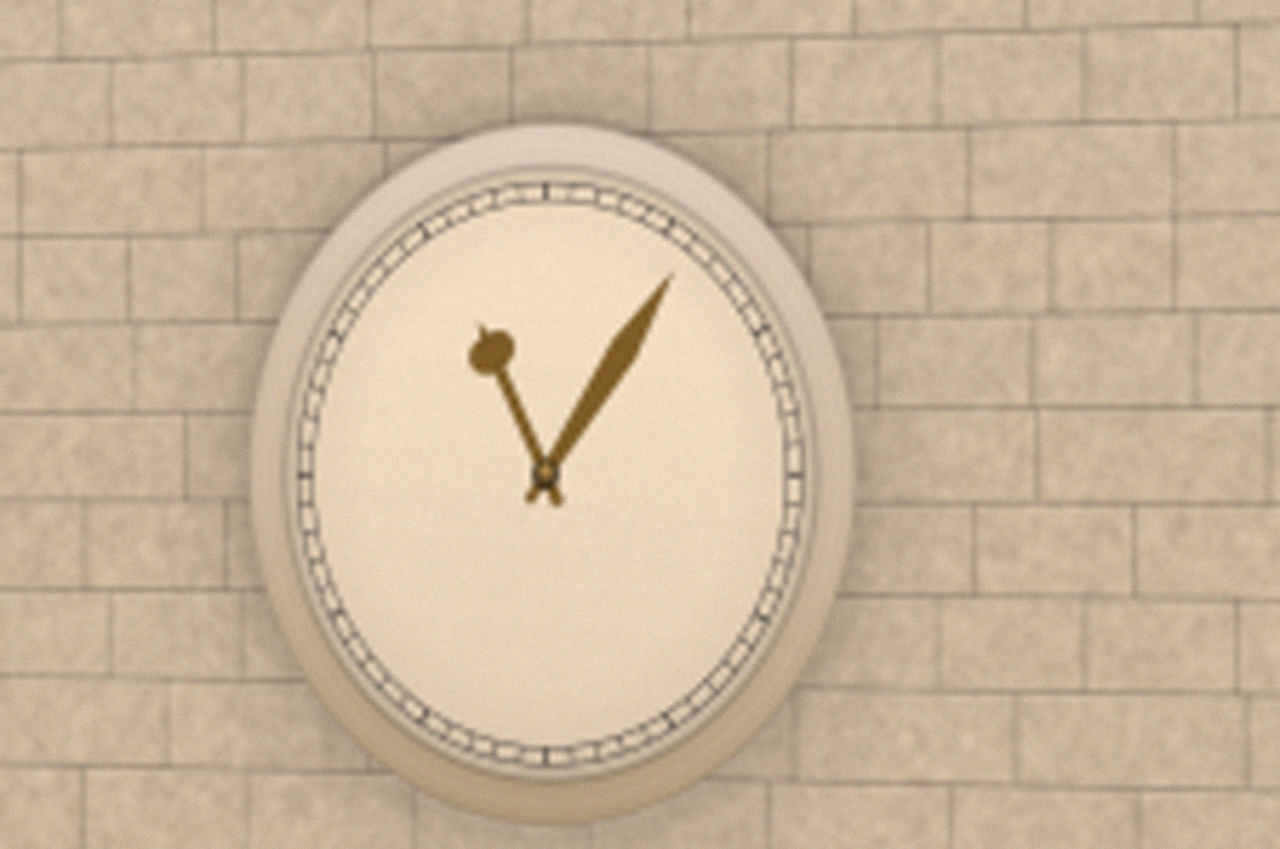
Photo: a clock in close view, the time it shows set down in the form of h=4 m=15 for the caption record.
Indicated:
h=11 m=6
